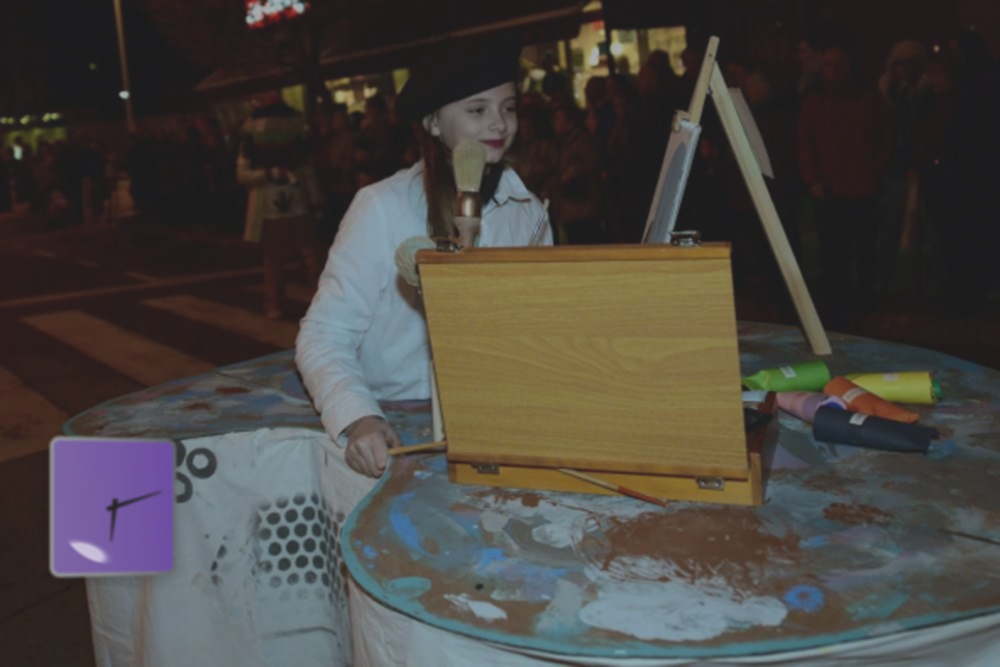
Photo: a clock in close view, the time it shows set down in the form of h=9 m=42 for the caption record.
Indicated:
h=6 m=12
